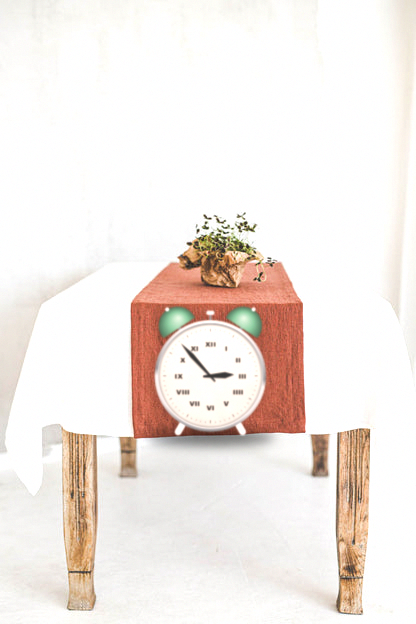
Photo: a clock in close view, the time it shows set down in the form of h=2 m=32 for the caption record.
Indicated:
h=2 m=53
